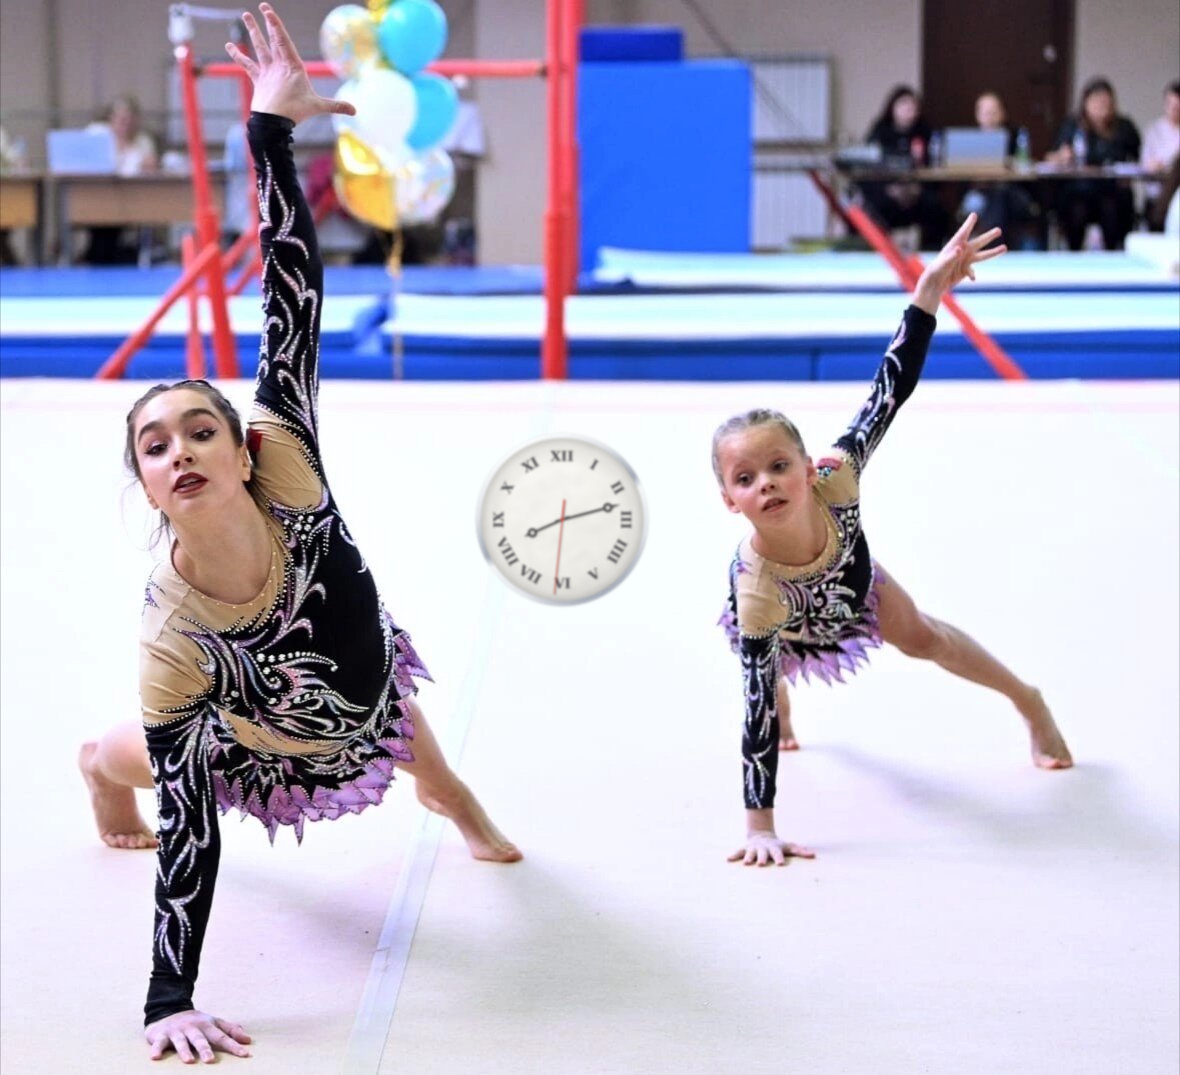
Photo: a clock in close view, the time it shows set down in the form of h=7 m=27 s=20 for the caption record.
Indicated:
h=8 m=12 s=31
